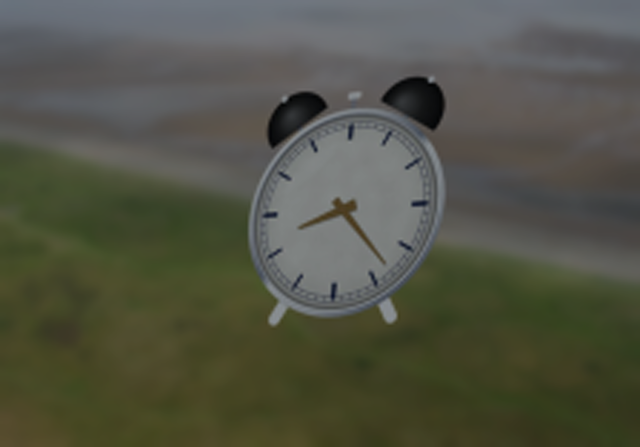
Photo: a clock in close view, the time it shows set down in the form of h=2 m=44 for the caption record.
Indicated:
h=8 m=23
